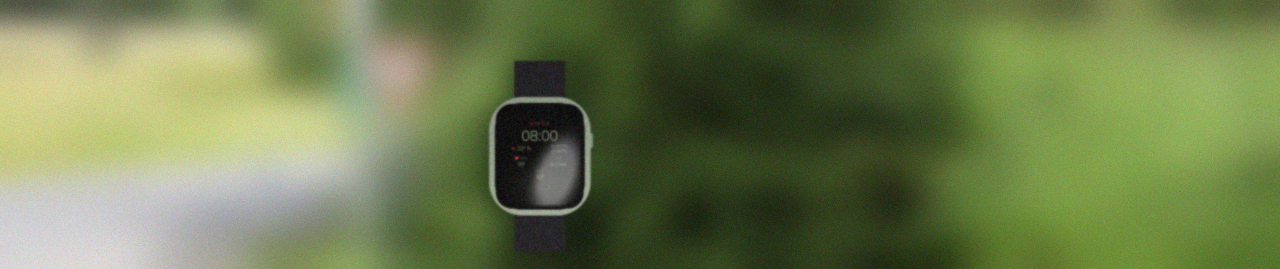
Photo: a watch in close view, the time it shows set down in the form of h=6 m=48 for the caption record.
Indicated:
h=8 m=0
